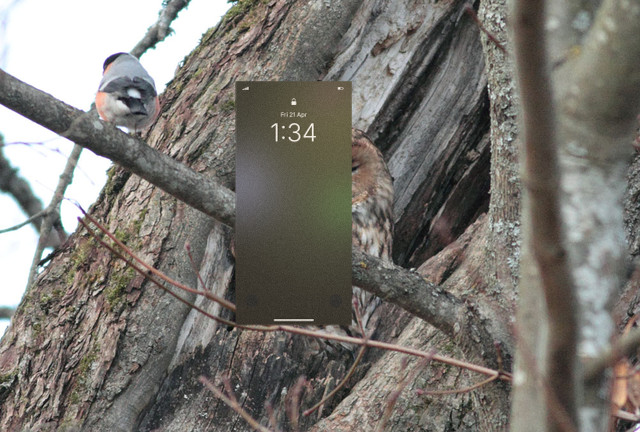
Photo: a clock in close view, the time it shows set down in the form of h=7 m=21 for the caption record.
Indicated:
h=1 m=34
